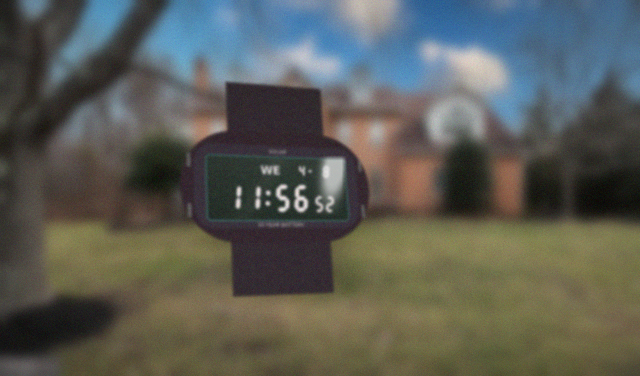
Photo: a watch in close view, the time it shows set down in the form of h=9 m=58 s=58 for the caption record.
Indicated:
h=11 m=56 s=52
